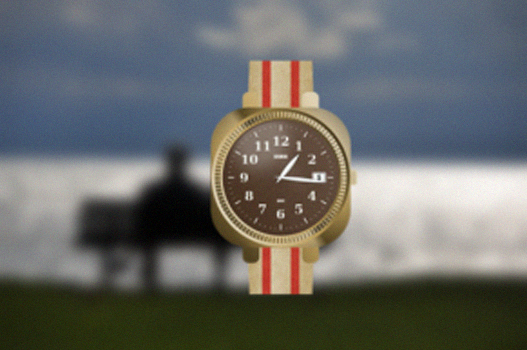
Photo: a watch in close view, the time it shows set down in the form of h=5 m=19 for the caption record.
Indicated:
h=1 m=16
